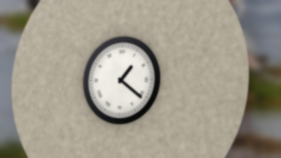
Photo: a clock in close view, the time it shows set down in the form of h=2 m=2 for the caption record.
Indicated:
h=1 m=21
